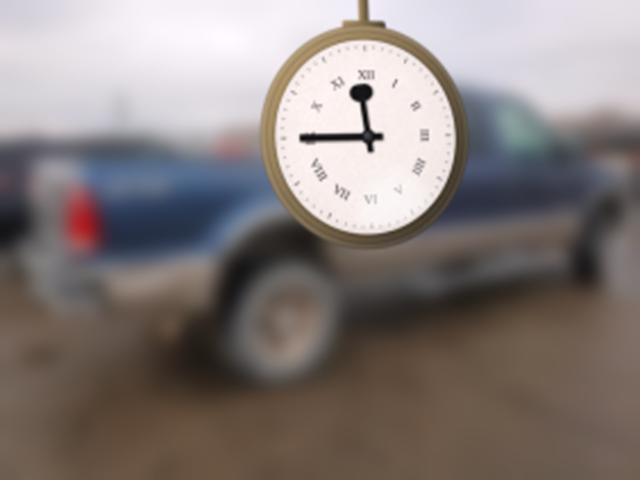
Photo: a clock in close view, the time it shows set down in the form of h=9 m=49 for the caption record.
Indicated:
h=11 m=45
